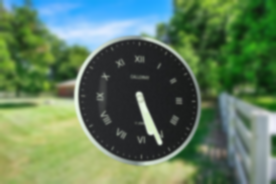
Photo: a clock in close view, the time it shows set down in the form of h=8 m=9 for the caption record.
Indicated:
h=5 m=26
